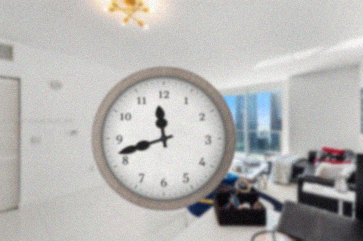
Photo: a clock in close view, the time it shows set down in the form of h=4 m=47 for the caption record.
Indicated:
h=11 m=42
